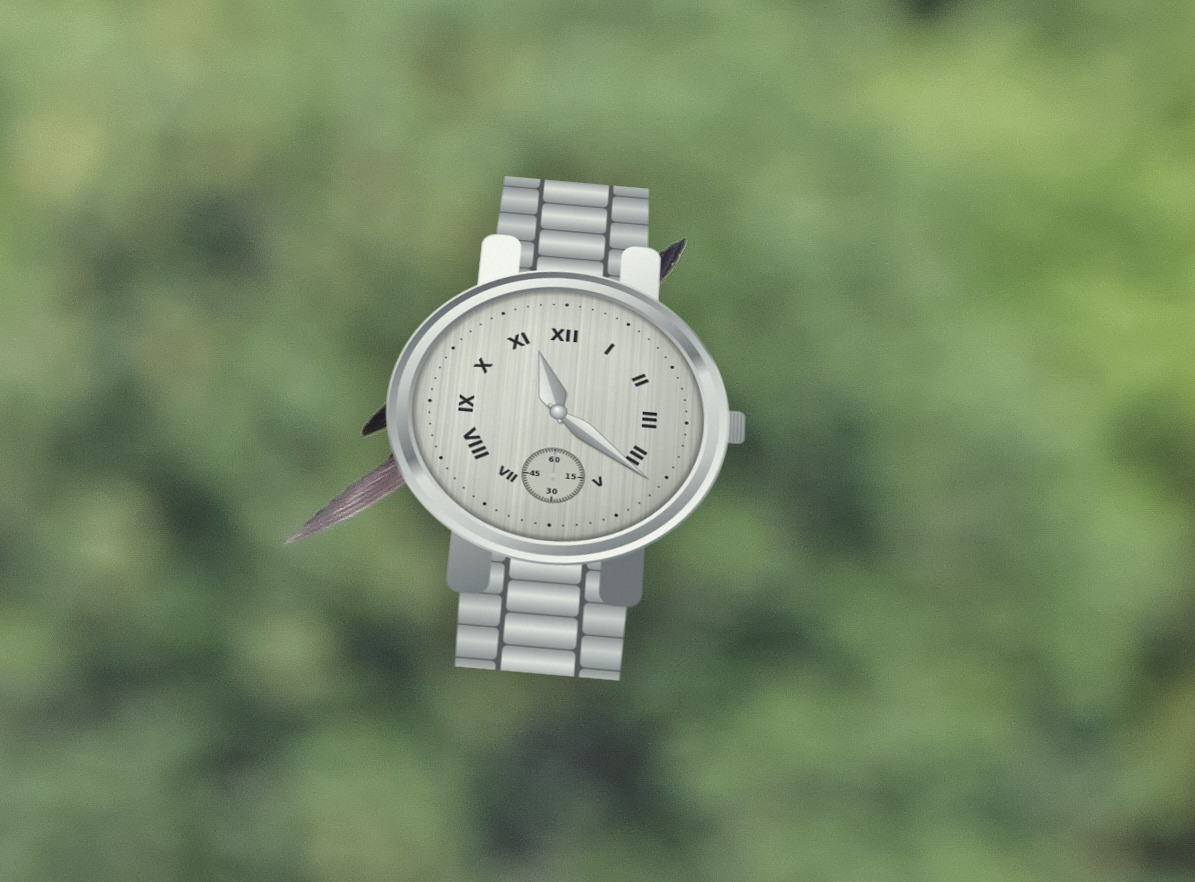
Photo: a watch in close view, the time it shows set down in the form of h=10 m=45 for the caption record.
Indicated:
h=11 m=21
